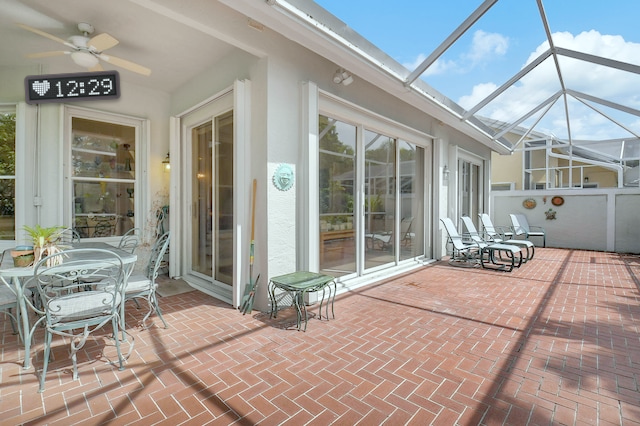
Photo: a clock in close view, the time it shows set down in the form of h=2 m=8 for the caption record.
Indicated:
h=12 m=29
